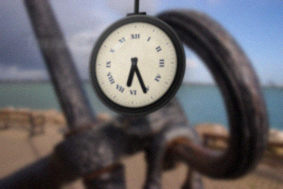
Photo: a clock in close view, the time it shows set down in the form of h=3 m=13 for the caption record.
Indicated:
h=6 m=26
